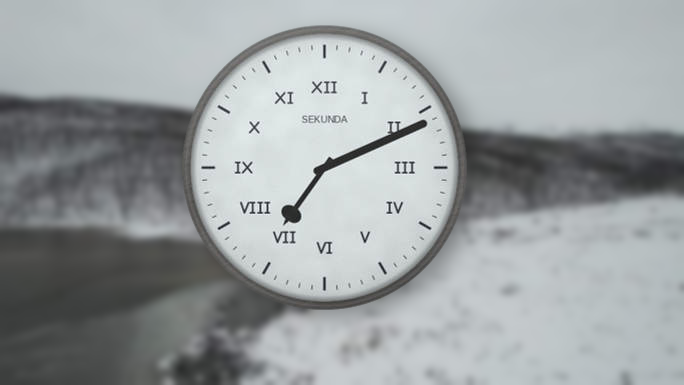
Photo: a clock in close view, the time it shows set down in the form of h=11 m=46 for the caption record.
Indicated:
h=7 m=11
